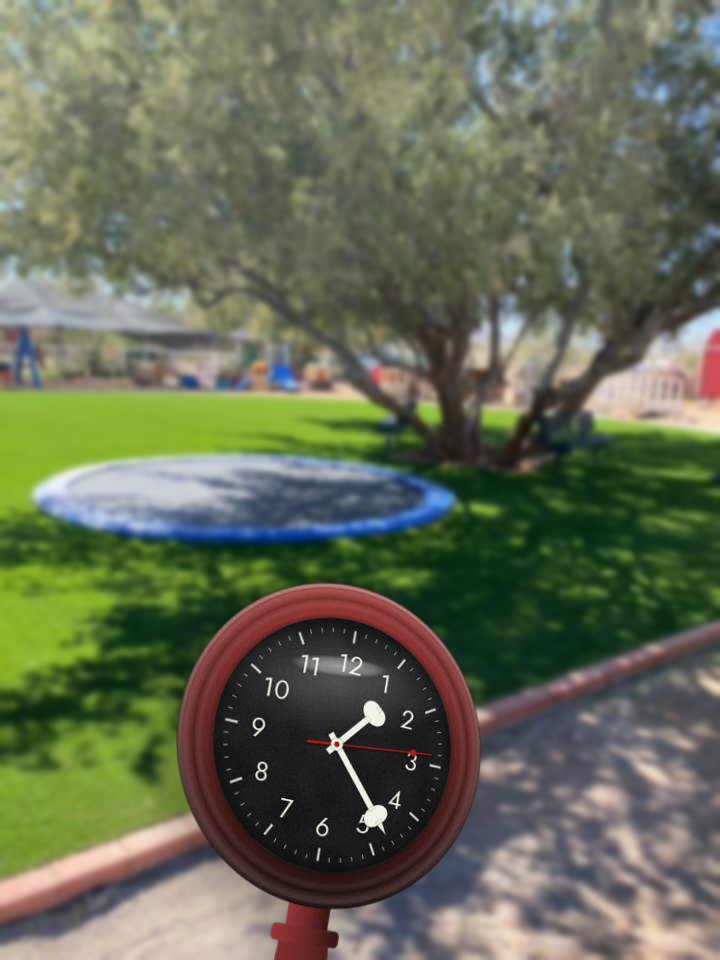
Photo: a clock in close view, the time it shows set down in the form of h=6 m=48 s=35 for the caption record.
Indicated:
h=1 m=23 s=14
